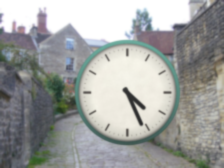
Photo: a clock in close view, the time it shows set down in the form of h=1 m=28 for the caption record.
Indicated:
h=4 m=26
